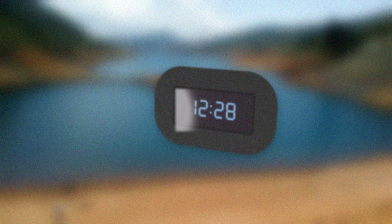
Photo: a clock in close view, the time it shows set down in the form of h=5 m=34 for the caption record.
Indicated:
h=12 m=28
